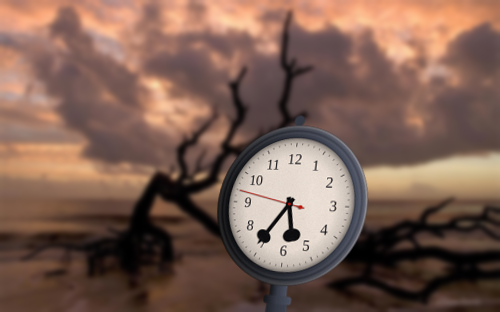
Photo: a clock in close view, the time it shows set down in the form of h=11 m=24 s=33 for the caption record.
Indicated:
h=5 m=35 s=47
